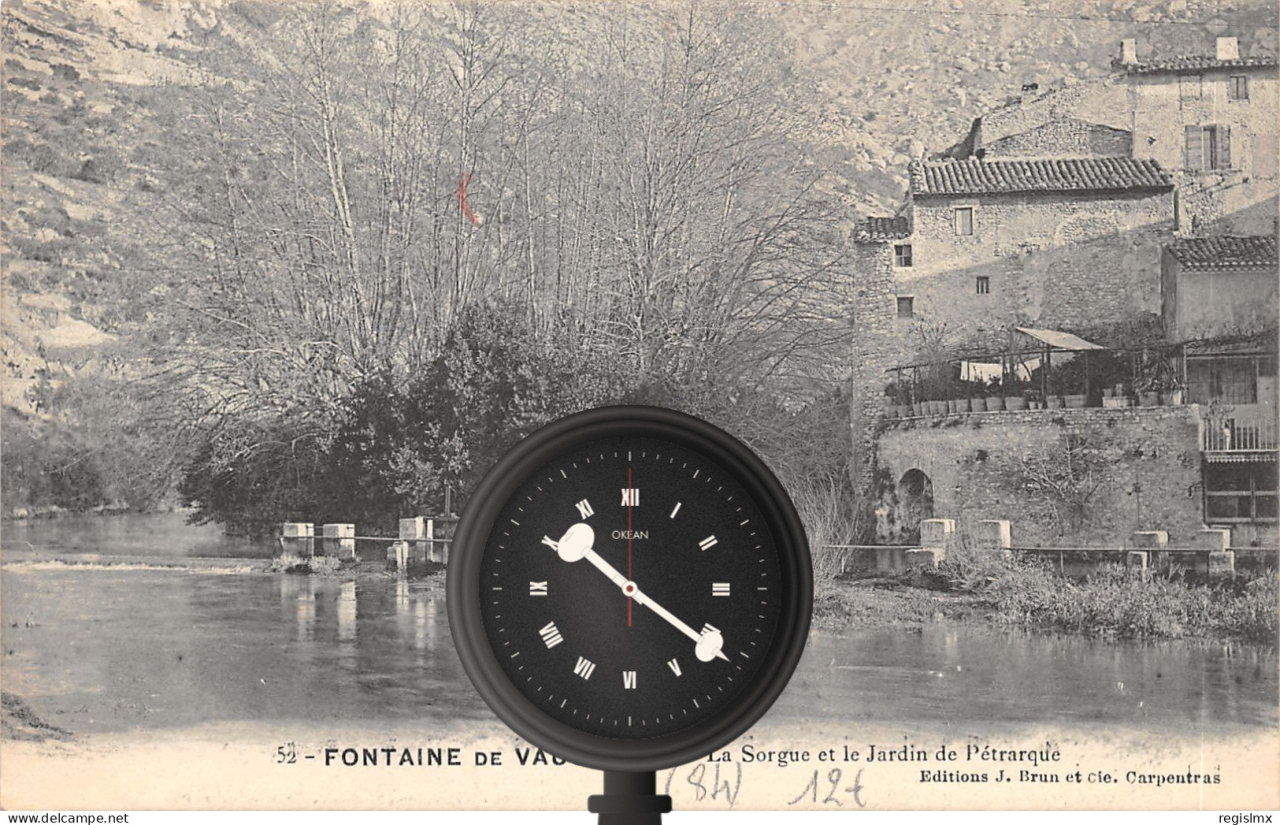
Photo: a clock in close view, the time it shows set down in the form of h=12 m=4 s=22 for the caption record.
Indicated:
h=10 m=21 s=0
